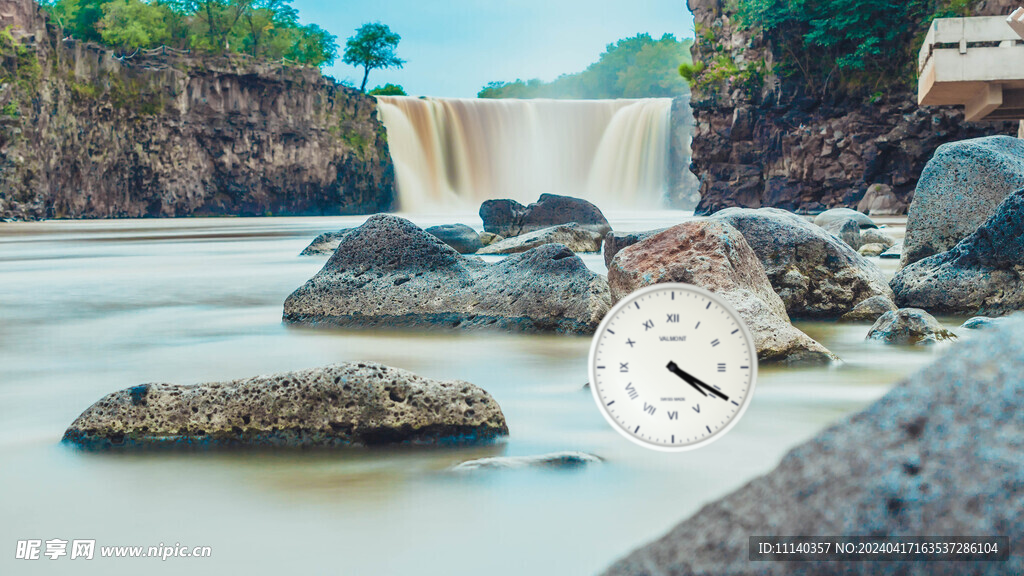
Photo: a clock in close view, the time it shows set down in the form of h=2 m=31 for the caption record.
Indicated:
h=4 m=20
